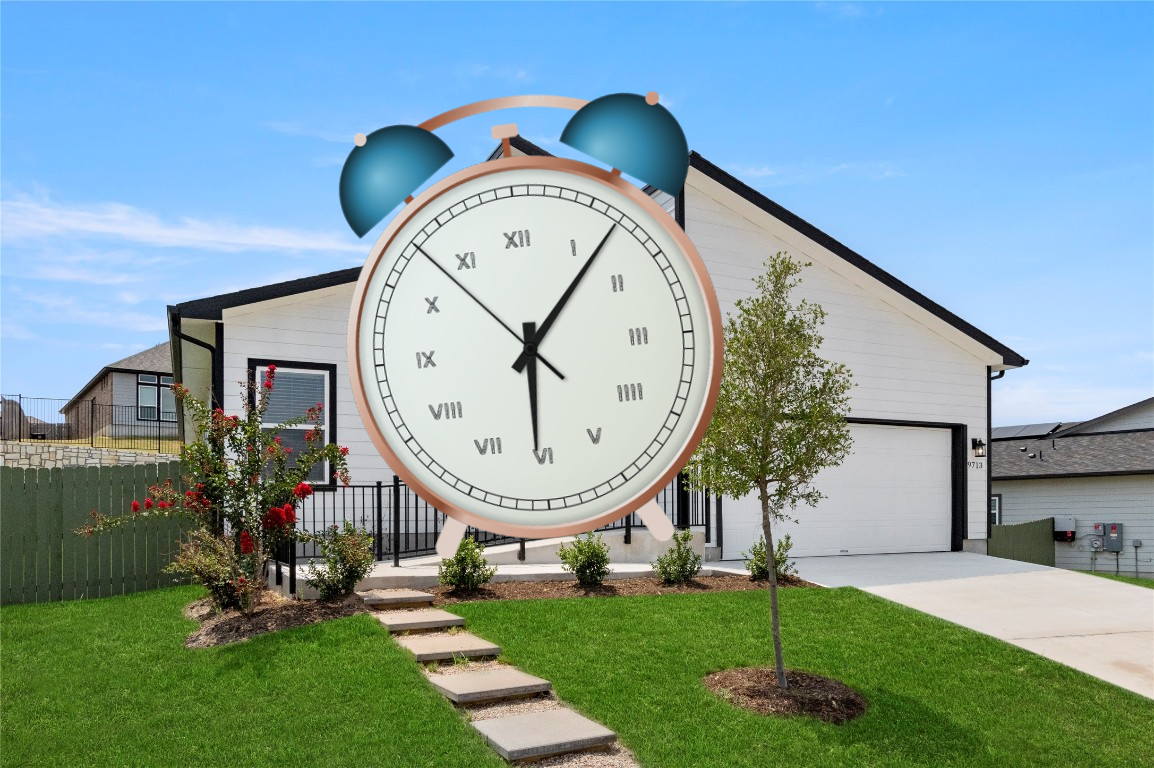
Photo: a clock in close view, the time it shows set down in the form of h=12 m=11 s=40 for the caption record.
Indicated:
h=6 m=6 s=53
